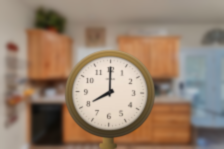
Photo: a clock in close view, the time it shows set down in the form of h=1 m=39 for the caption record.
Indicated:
h=8 m=0
